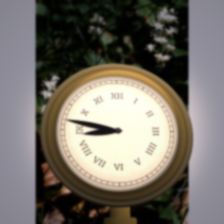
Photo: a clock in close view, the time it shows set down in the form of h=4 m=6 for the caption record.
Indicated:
h=8 m=47
